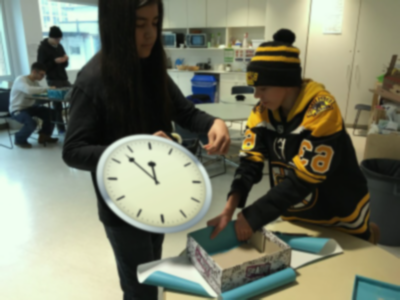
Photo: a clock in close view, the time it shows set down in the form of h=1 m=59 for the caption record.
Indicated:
h=11 m=53
